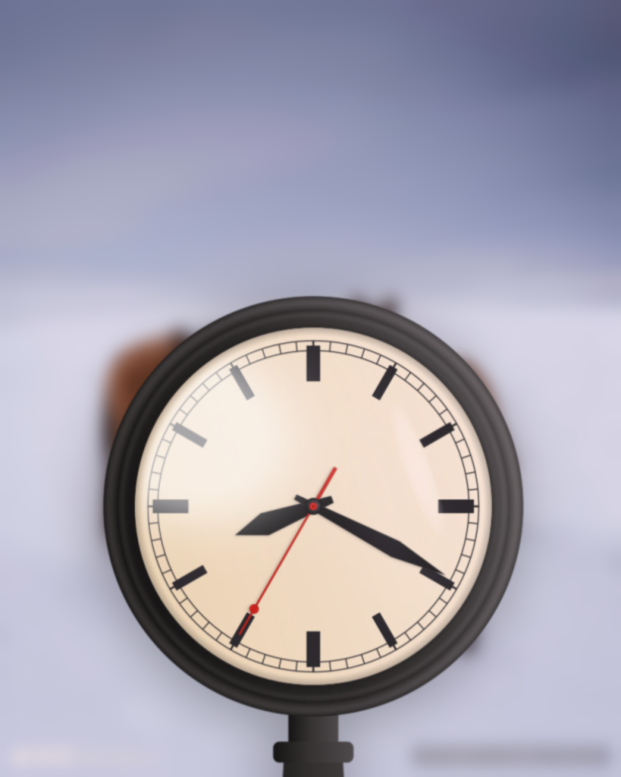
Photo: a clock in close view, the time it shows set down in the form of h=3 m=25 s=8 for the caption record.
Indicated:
h=8 m=19 s=35
